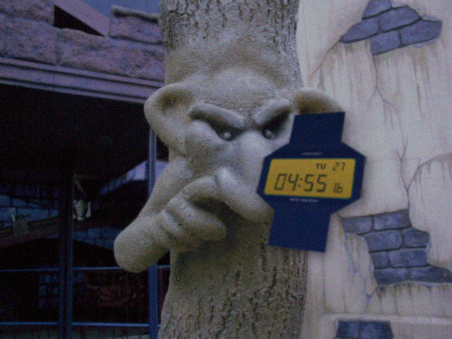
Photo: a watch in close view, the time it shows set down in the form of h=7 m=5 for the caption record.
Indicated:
h=4 m=55
